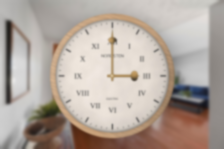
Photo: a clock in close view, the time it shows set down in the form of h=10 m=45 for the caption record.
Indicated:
h=3 m=0
